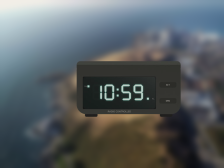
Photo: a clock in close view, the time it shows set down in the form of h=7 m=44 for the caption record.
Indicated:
h=10 m=59
